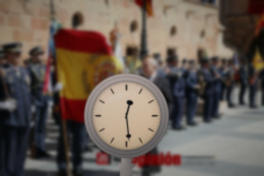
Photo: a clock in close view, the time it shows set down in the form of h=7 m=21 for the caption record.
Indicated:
h=12 m=29
